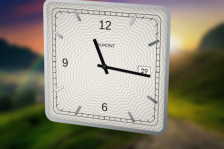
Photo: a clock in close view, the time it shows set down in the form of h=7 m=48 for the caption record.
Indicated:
h=11 m=16
